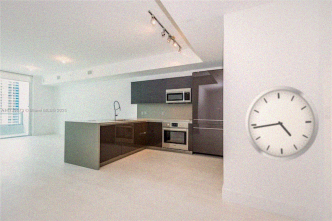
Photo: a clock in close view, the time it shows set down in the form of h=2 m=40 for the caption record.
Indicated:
h=4 m=44
